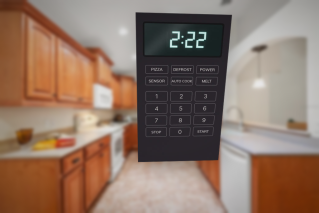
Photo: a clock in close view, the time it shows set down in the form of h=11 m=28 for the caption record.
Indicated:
h=2 m=22
